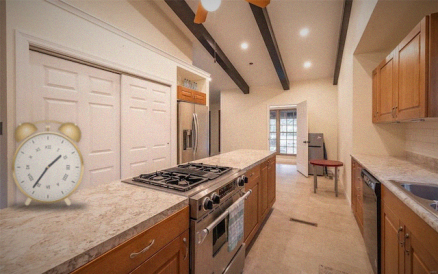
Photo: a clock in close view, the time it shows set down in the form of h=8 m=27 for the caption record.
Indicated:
h=1 m=36
